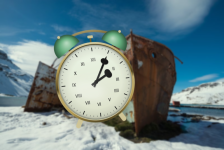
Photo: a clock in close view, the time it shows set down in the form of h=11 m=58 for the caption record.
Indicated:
h=2 m=5
